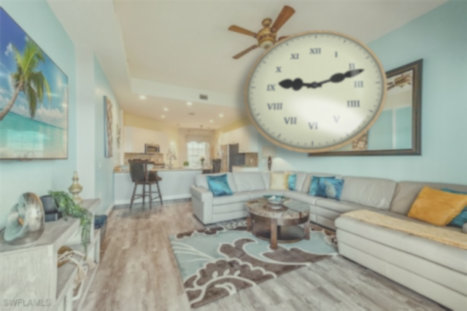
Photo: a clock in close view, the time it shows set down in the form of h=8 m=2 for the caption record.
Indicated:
h=9 m=12
